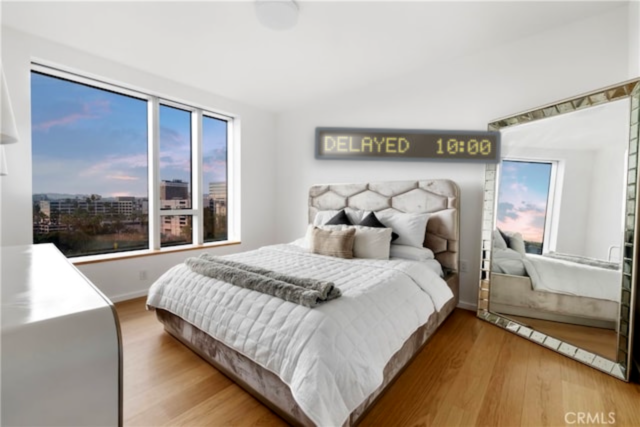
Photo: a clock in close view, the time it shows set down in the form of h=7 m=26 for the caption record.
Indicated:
h=10 m=0
